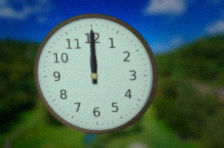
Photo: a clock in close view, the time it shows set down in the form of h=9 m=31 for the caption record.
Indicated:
h=12 m=0
